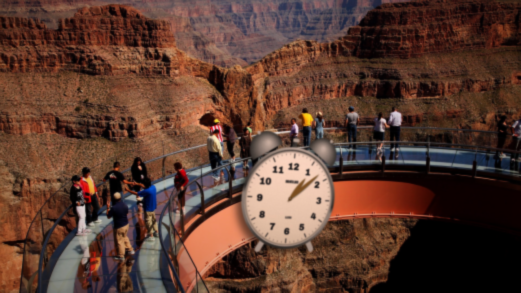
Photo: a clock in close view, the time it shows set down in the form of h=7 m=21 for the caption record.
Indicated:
h=1 m=8
